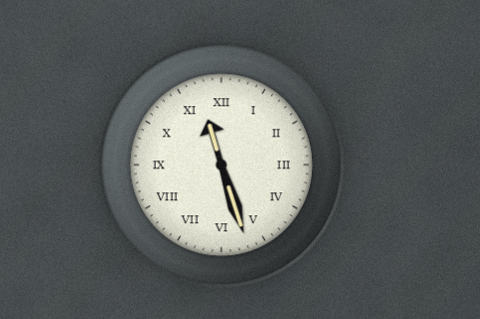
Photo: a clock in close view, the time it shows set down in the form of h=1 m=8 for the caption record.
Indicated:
h=11 m=27
